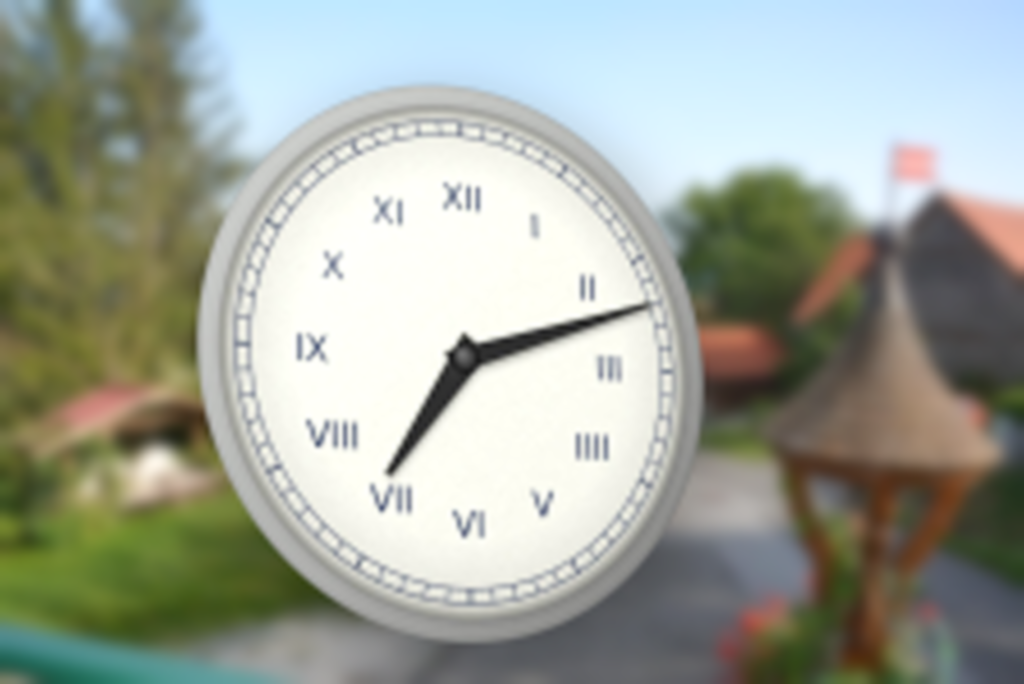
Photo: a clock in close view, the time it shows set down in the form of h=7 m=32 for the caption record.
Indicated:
h=7 m=12
